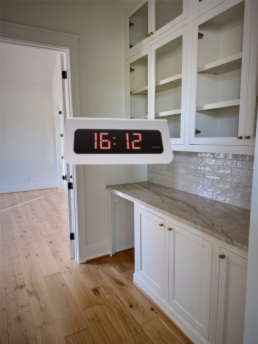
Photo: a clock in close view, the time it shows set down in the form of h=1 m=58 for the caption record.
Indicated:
h=16 m=12
